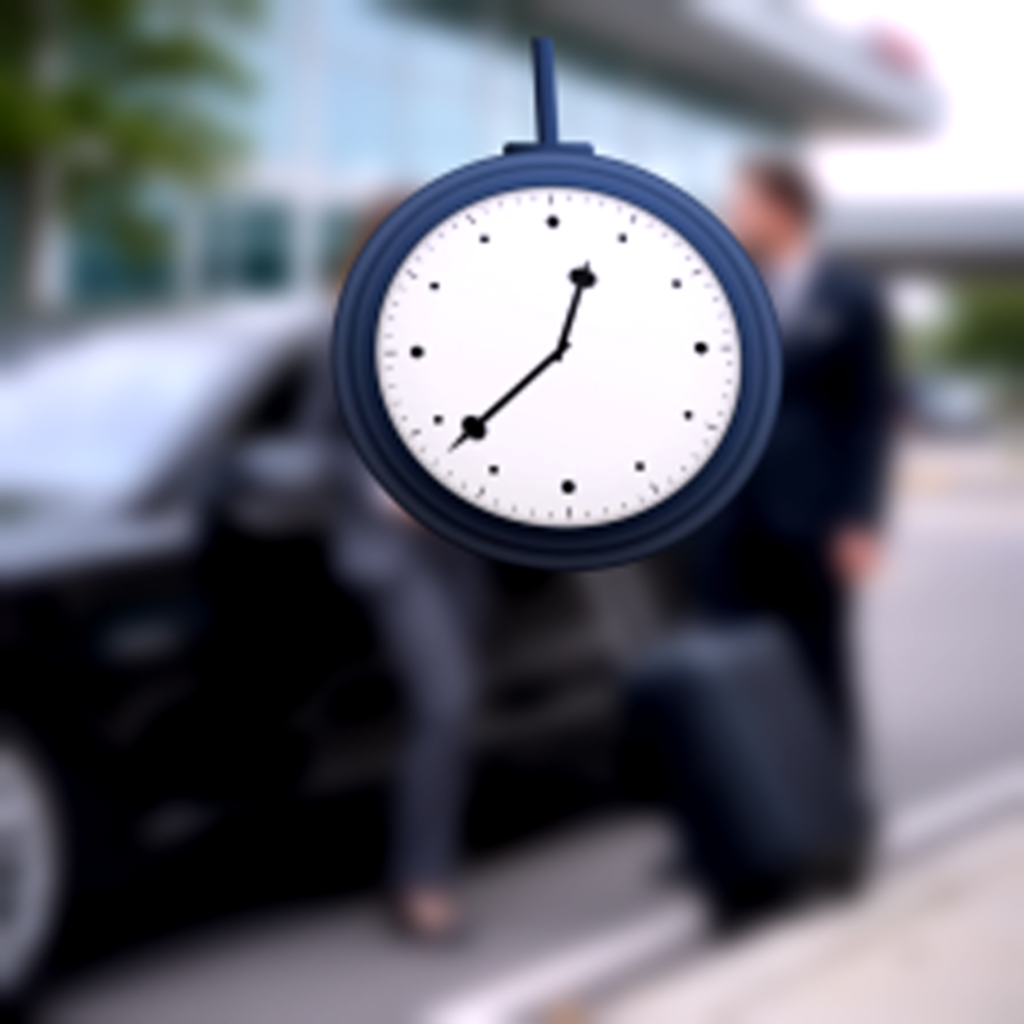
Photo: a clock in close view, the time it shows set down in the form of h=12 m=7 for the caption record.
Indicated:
h=12 m=38
